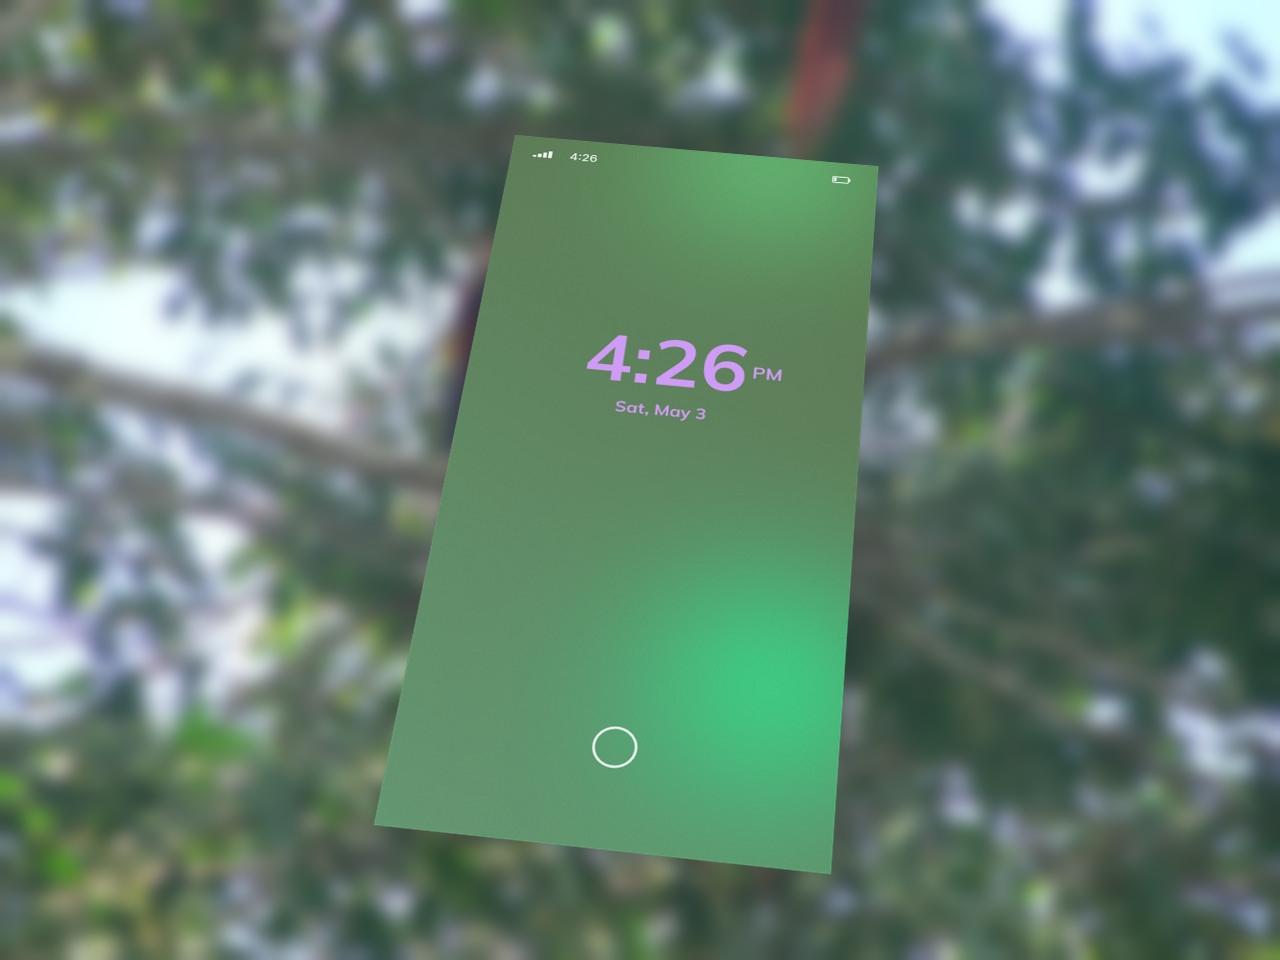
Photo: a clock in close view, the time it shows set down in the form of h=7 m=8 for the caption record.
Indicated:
h=4 m=26
